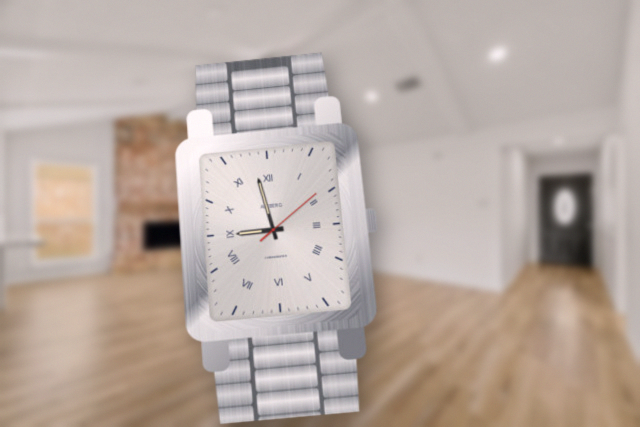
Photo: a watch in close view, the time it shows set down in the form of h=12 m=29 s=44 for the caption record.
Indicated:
h=8 m=58 s=9
